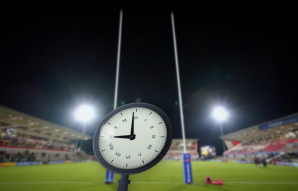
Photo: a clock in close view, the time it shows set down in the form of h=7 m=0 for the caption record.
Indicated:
h=8 m=59
